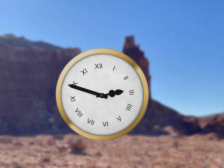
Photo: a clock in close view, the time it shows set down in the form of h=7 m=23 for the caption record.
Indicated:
h=2 m=49
